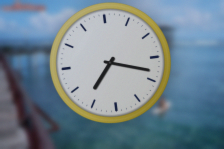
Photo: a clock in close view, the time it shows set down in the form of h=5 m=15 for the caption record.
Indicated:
h=7 m=18
